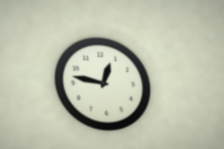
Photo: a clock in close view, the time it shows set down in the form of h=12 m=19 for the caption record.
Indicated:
h=12 m=47
